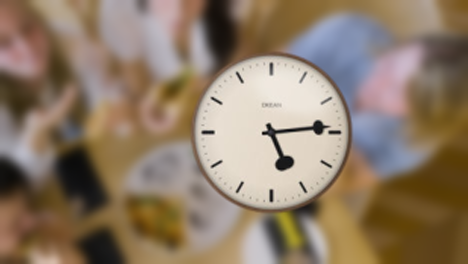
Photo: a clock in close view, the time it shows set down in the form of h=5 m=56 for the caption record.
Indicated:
h=5 m=14
